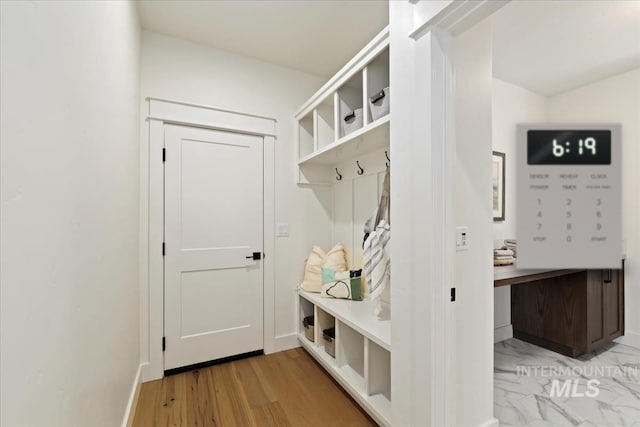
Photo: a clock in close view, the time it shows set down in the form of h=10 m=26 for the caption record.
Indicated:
h=6 m=19
